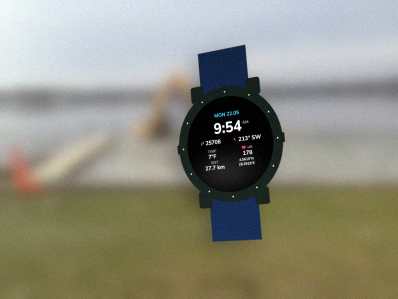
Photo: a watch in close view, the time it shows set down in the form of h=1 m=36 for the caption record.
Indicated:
h=9 m=54
